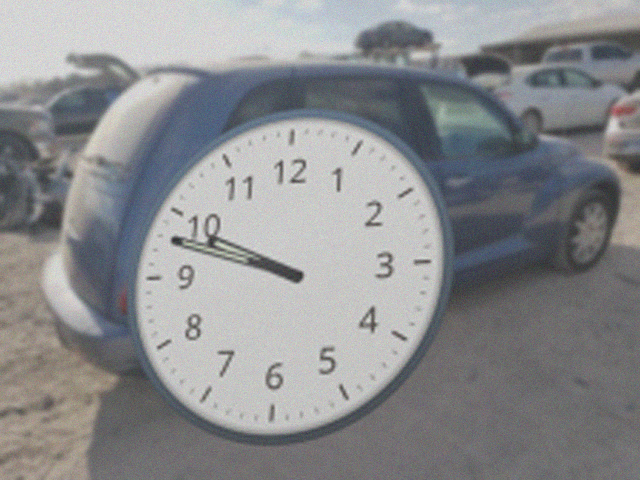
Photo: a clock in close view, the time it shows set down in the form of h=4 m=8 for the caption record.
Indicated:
h=9 m=48
